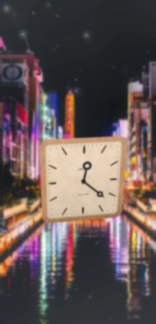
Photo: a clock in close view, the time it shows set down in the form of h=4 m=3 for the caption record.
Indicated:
h=12 m=22
